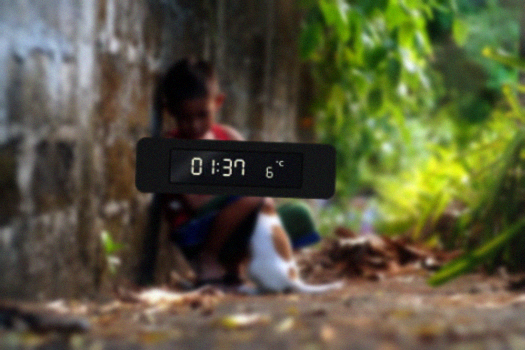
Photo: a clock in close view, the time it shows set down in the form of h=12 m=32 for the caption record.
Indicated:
h=1 m=37
